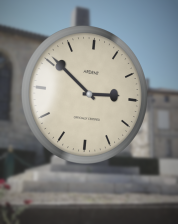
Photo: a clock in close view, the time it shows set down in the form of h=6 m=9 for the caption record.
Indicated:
h=2 m=51
